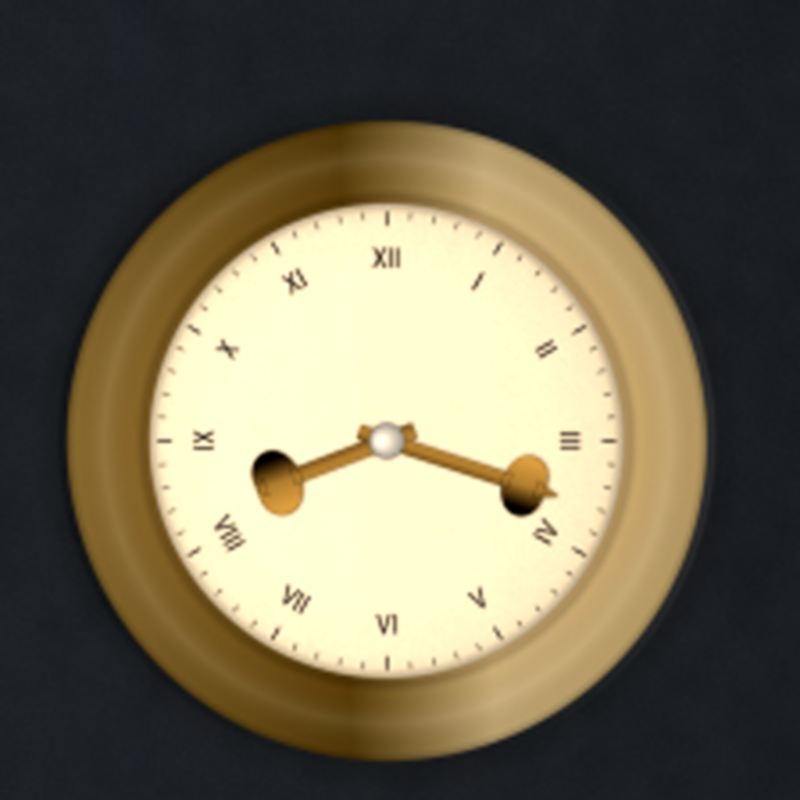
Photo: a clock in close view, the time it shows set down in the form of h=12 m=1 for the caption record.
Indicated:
h=8 m=18
